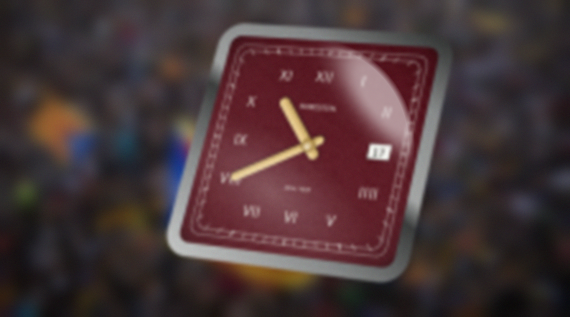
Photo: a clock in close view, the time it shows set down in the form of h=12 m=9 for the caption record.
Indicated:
h=10 m=40
